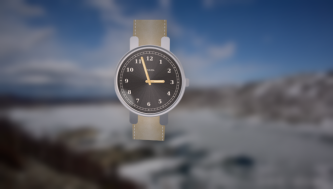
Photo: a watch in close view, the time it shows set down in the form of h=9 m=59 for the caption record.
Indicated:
h=2 m=57
